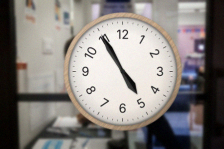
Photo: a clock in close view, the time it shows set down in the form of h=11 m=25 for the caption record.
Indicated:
h=4 m=55
